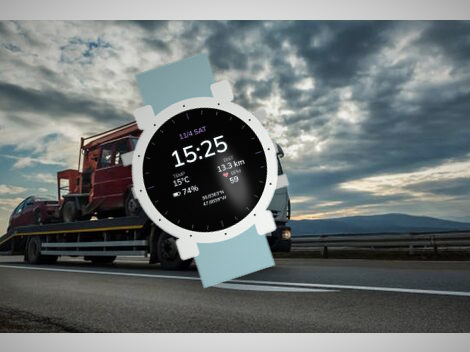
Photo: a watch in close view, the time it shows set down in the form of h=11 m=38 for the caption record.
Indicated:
h=15 m=25
